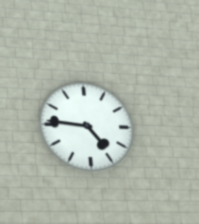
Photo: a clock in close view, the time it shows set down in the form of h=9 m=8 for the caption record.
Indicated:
h=4 m=46
